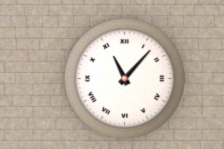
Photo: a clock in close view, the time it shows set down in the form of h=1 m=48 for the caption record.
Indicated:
h=11 m=7
